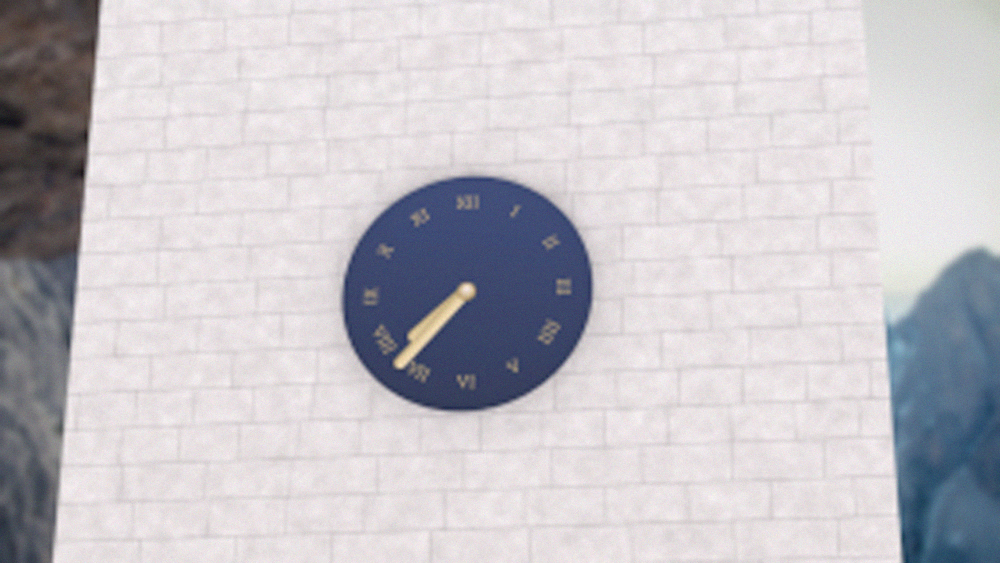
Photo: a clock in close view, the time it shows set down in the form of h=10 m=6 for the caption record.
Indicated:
h=7 m=37
